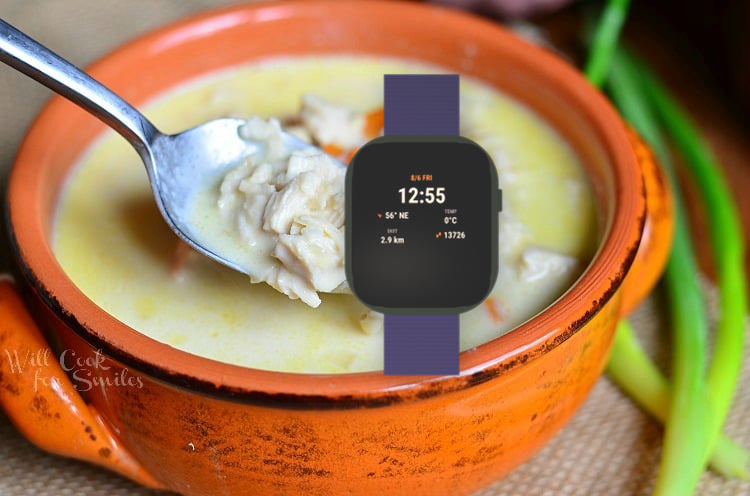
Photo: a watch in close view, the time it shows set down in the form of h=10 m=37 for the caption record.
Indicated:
h=12 m=55
